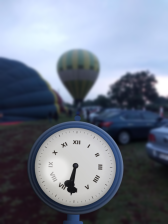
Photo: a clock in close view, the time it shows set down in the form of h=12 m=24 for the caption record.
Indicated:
h=6 m=31
